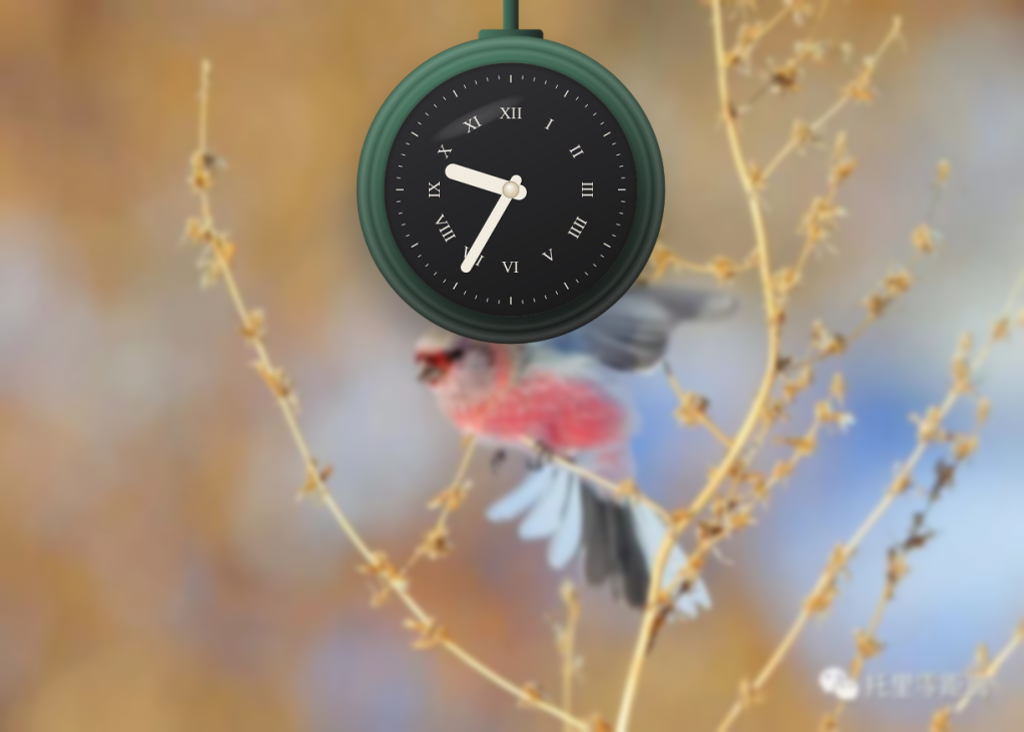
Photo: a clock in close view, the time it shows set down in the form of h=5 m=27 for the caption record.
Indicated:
h=9 m=35
